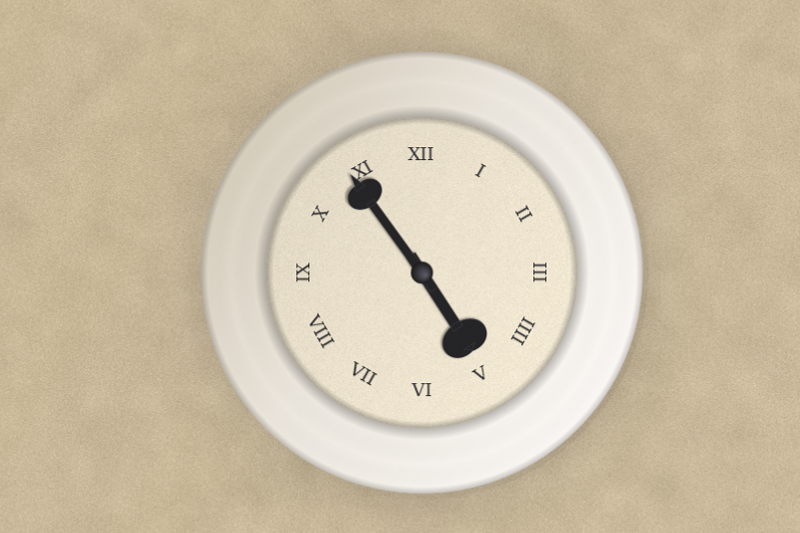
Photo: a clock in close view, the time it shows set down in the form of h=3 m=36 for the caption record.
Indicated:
h=4 m=54
